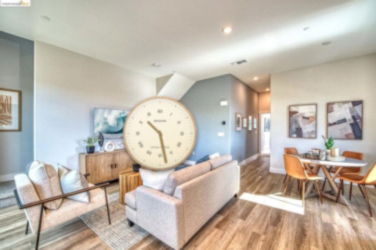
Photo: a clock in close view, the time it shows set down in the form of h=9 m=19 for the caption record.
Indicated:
h=10 m=28
